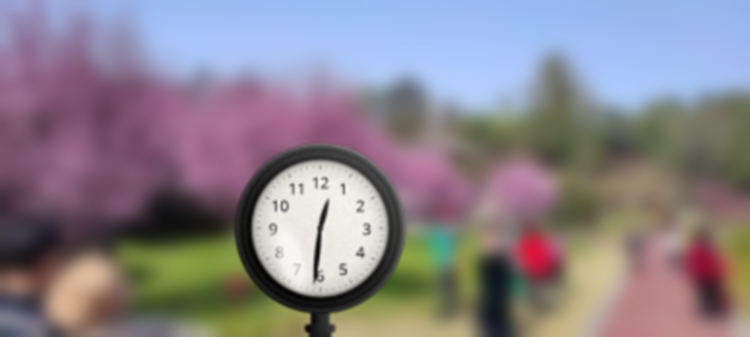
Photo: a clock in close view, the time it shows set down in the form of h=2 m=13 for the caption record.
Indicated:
h=12 m=31
